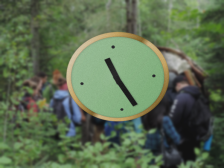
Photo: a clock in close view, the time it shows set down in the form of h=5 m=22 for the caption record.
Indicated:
h=11 m=26
